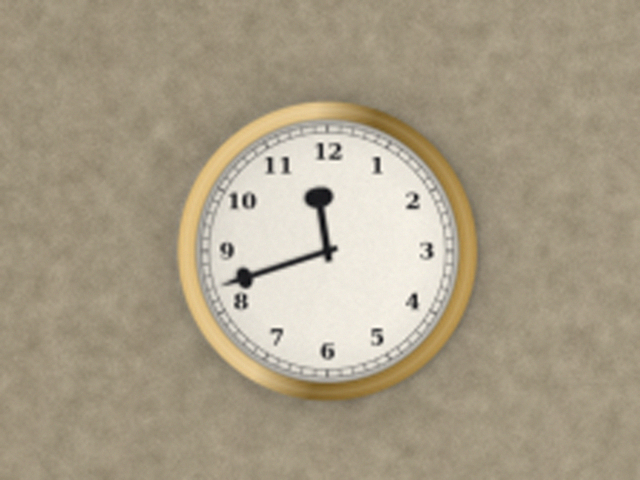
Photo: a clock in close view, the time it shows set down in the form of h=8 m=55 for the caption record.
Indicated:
h=11 m=42
